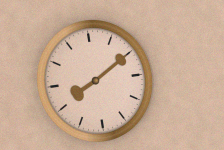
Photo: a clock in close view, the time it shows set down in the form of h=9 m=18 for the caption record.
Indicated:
h=8 m=10
